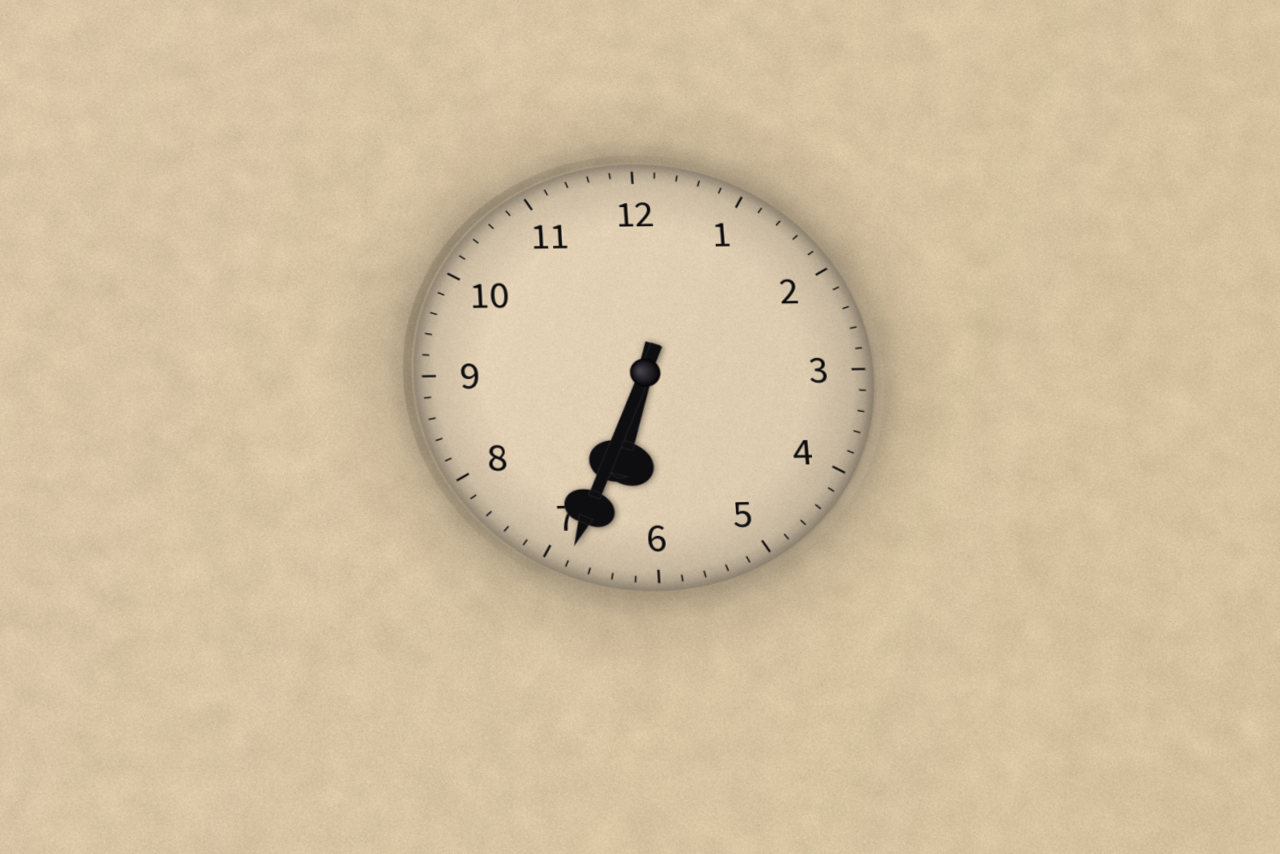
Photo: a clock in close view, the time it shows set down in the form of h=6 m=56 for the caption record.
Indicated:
h=6 m=34
